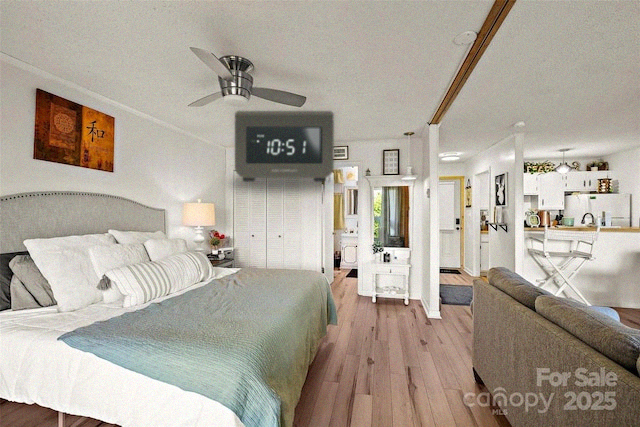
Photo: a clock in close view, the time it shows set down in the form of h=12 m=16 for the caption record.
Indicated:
h=10 m=51
